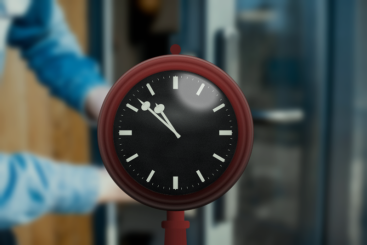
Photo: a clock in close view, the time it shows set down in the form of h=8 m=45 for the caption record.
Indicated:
h=10 m=52
